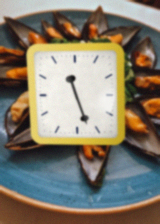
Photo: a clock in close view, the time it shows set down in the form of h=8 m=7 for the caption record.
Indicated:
h=11 m=27
